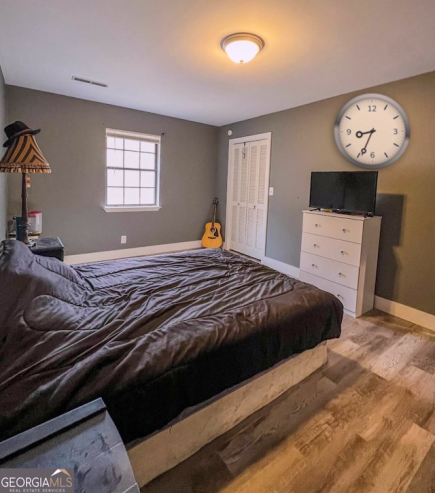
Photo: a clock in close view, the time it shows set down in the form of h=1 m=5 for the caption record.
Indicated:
h=8 m=34
